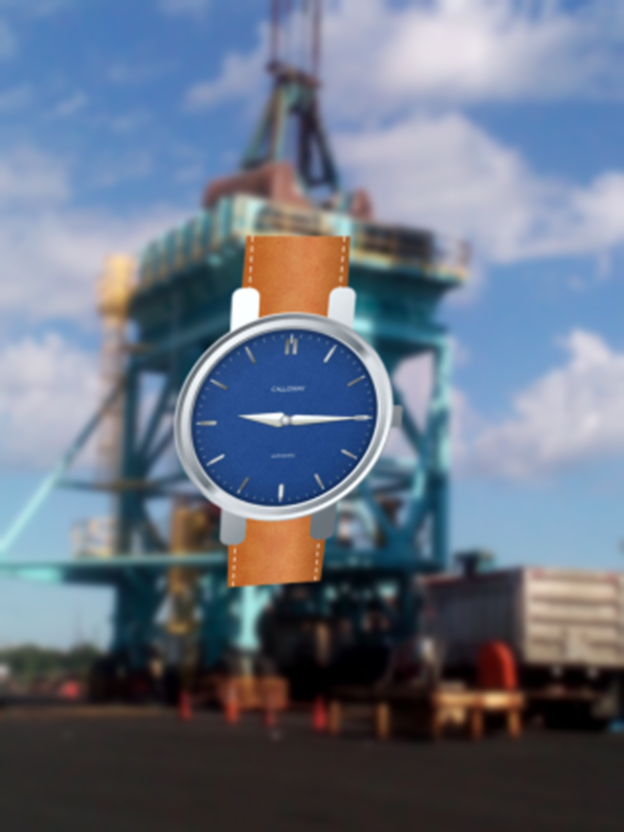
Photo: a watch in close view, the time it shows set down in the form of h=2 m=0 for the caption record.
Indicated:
h=9 m=15
